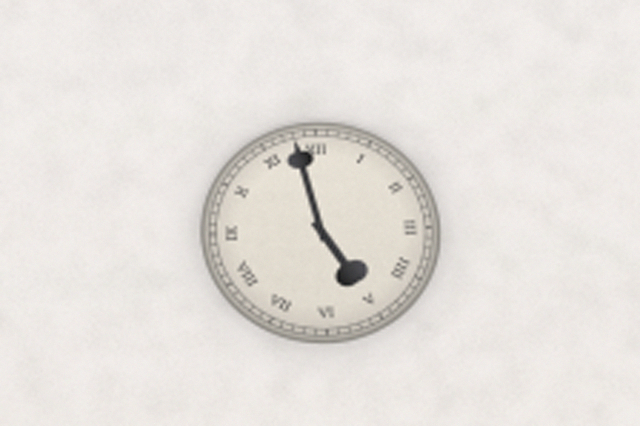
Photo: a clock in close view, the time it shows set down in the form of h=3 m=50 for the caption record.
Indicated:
h=4 m=58
